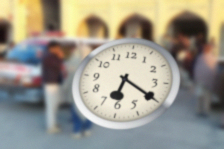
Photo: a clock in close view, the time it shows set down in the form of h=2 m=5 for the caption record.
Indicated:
h=6 m=20
